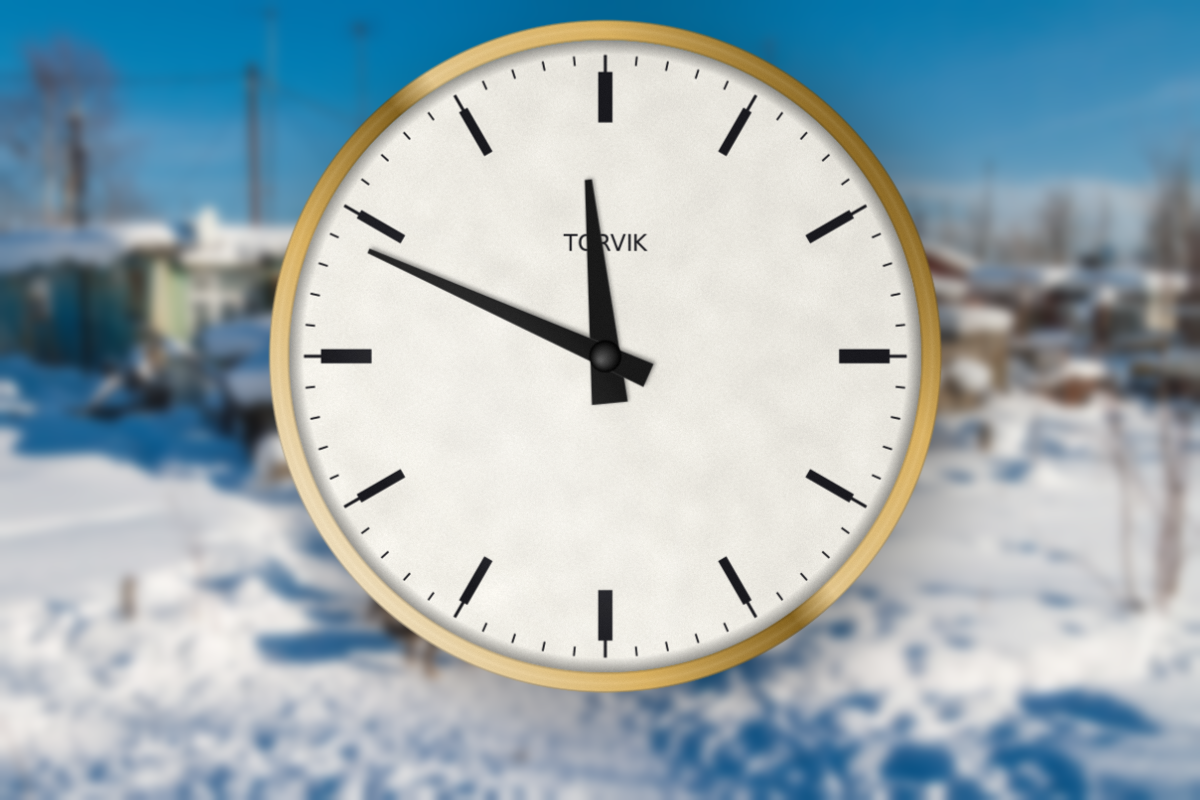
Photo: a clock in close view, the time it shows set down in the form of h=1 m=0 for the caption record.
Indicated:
h=11 m=49
